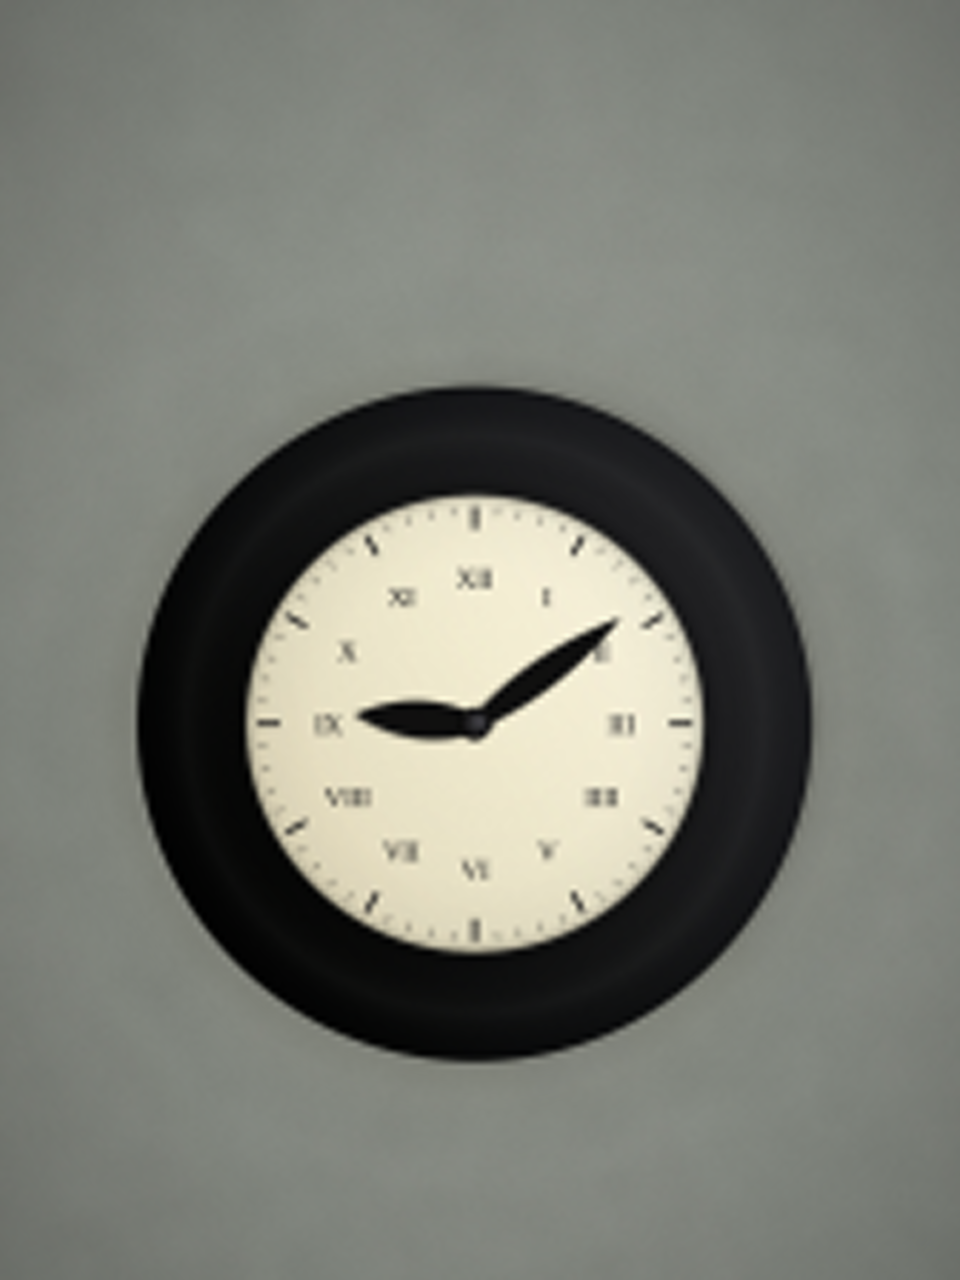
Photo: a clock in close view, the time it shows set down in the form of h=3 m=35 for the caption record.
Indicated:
h=9 m=9
